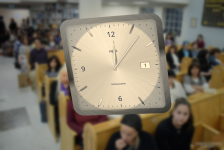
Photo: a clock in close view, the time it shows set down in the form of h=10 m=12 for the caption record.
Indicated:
h=12 m=7
